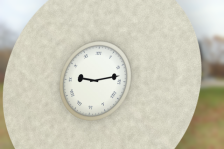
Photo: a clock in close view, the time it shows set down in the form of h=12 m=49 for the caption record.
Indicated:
h=9 m=13
